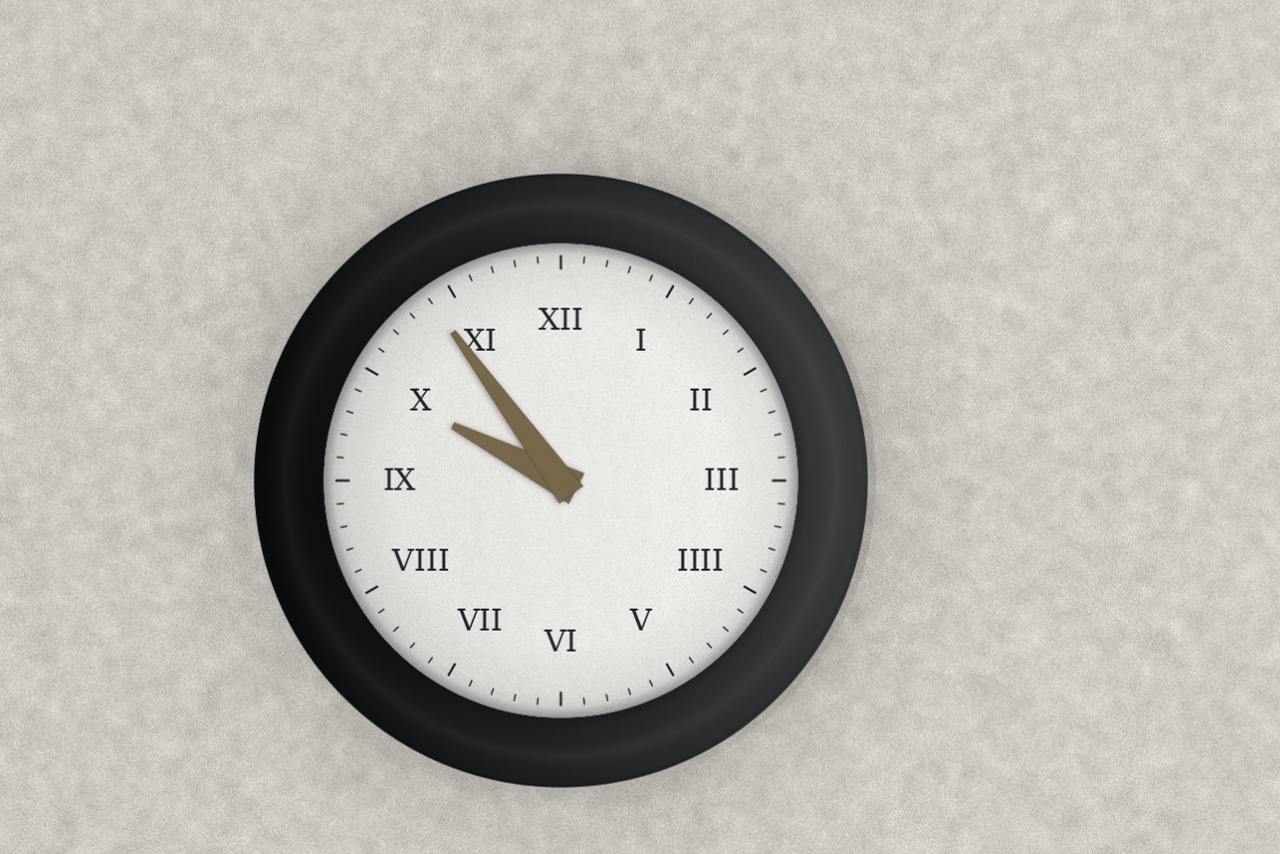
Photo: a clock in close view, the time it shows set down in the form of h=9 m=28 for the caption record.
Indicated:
h=9 m=54
